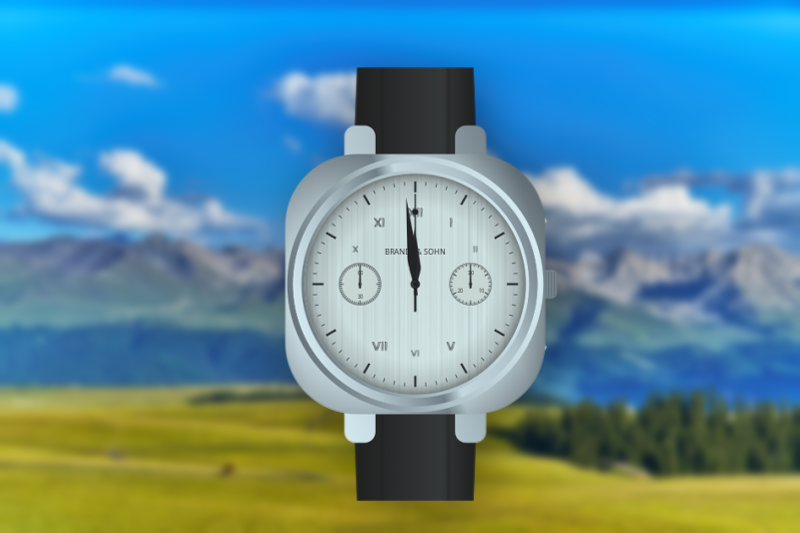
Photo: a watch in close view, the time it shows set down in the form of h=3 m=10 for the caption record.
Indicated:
h=11 m=59
